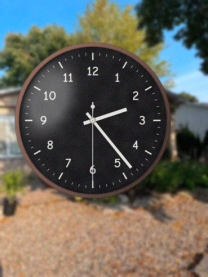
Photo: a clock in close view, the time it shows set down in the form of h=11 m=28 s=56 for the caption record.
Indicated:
h=2 m=23 s=30
